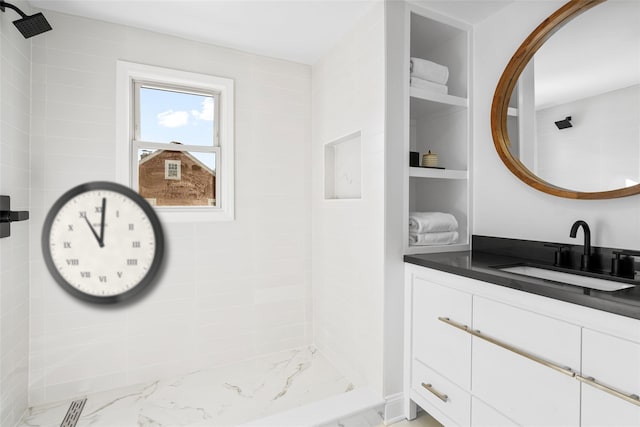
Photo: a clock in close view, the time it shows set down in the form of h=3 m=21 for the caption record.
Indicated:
h=11 m=1
